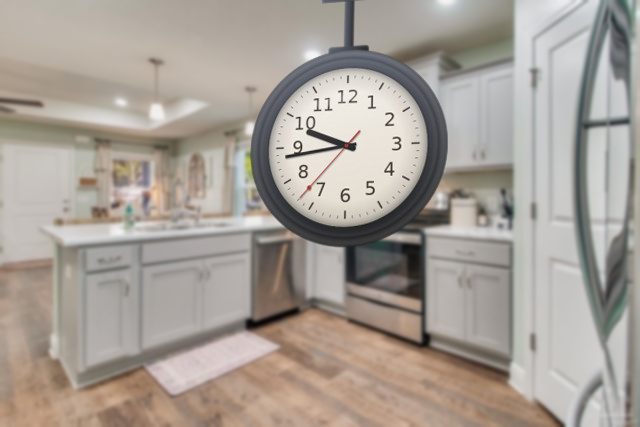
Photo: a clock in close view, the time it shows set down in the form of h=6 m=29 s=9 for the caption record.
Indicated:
h=9 m=43 s=37
